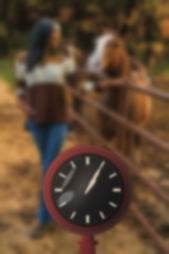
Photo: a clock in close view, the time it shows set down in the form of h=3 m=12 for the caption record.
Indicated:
h=1 m=5
